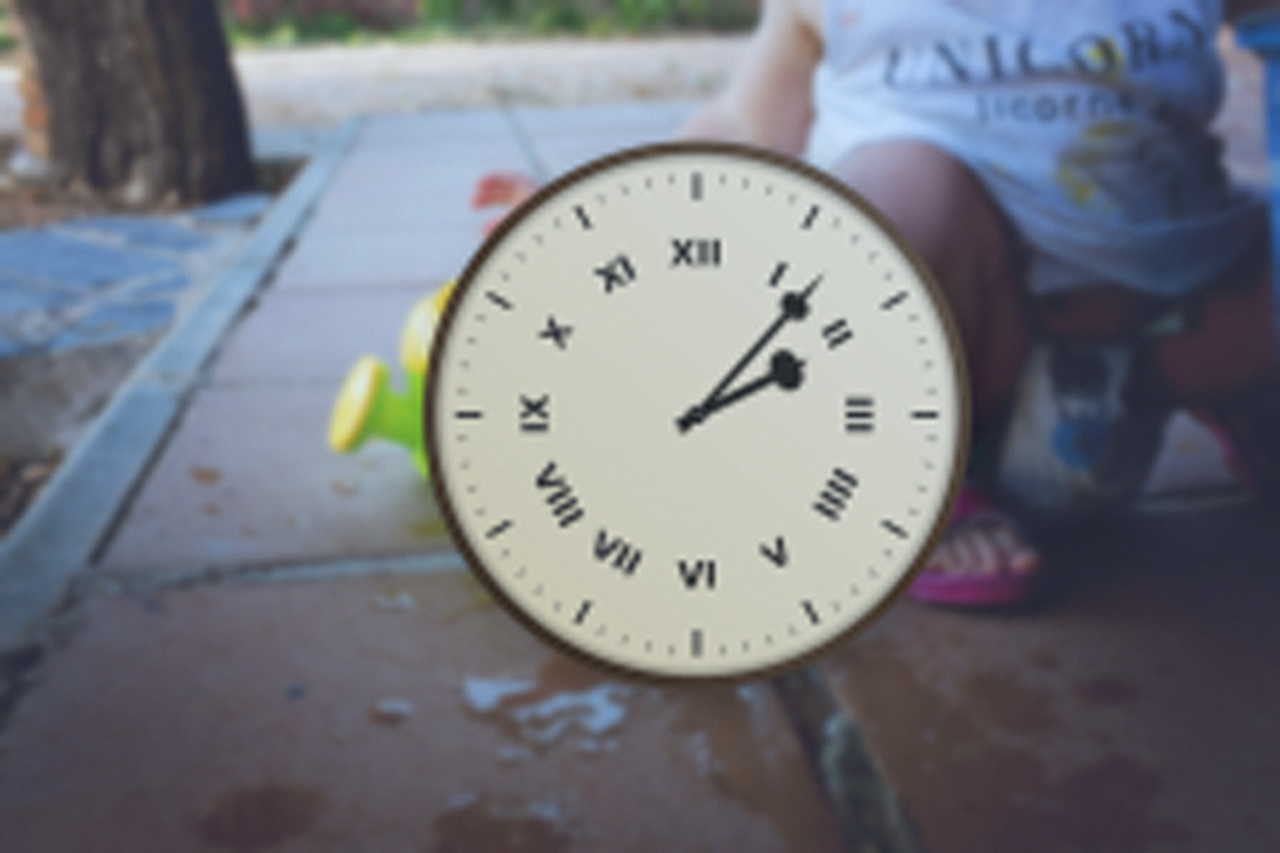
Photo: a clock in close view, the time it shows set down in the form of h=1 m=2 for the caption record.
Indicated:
h=2 m=7
